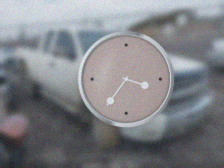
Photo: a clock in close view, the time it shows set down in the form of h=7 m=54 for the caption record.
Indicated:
h=3 m=36
